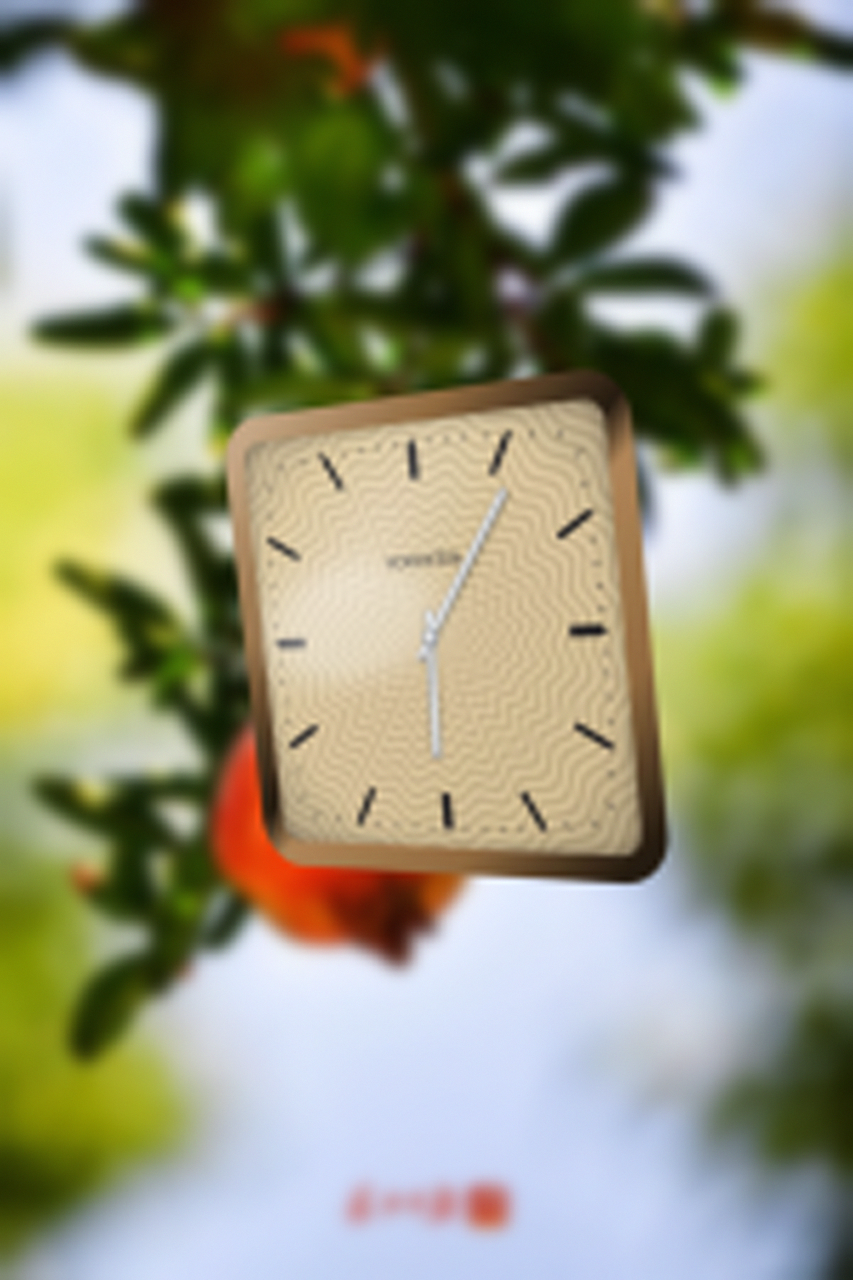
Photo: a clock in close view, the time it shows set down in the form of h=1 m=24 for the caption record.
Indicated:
h=6 m=6
